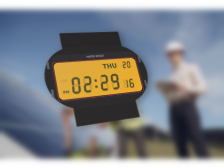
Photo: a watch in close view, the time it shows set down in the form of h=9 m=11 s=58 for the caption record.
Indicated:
h=2 m=29 s=16
